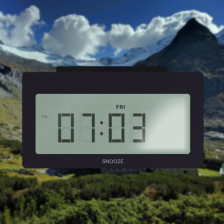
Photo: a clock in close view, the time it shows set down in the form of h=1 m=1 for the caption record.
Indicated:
h=7 m=3
